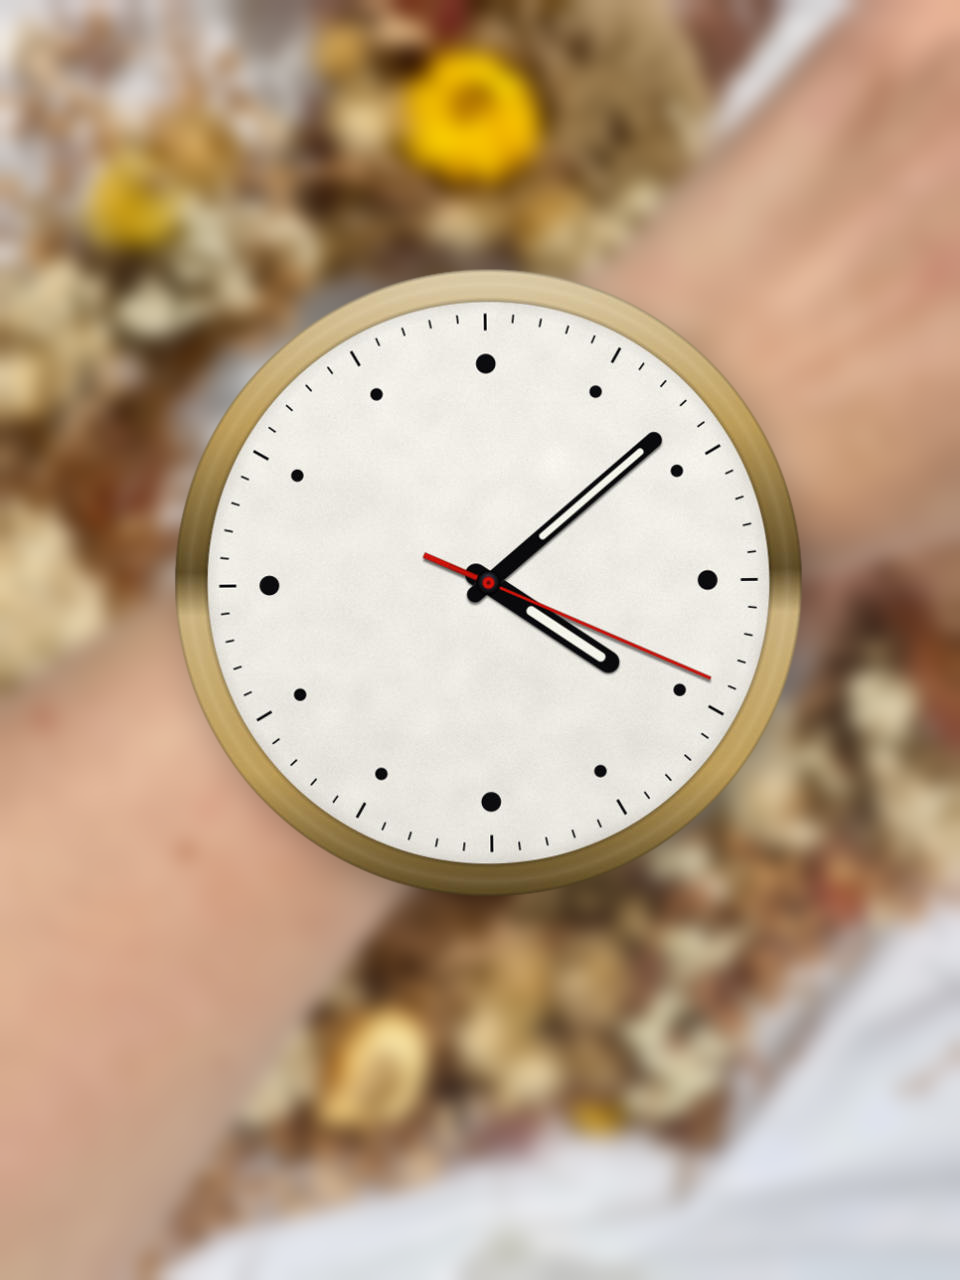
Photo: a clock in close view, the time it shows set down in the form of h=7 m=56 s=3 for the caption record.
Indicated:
h=4 m=8 s=19
